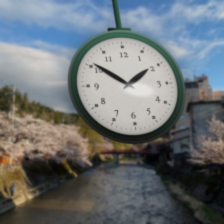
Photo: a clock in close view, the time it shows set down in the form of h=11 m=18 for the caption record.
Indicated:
h=1 m=51
